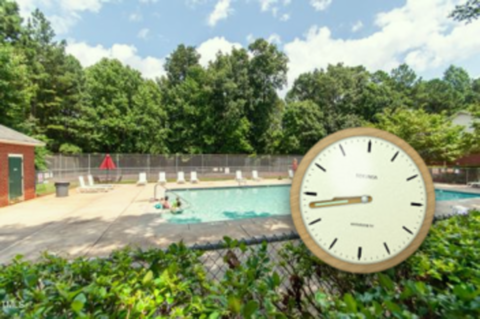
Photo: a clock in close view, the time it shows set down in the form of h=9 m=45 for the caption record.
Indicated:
h=8 m=43
